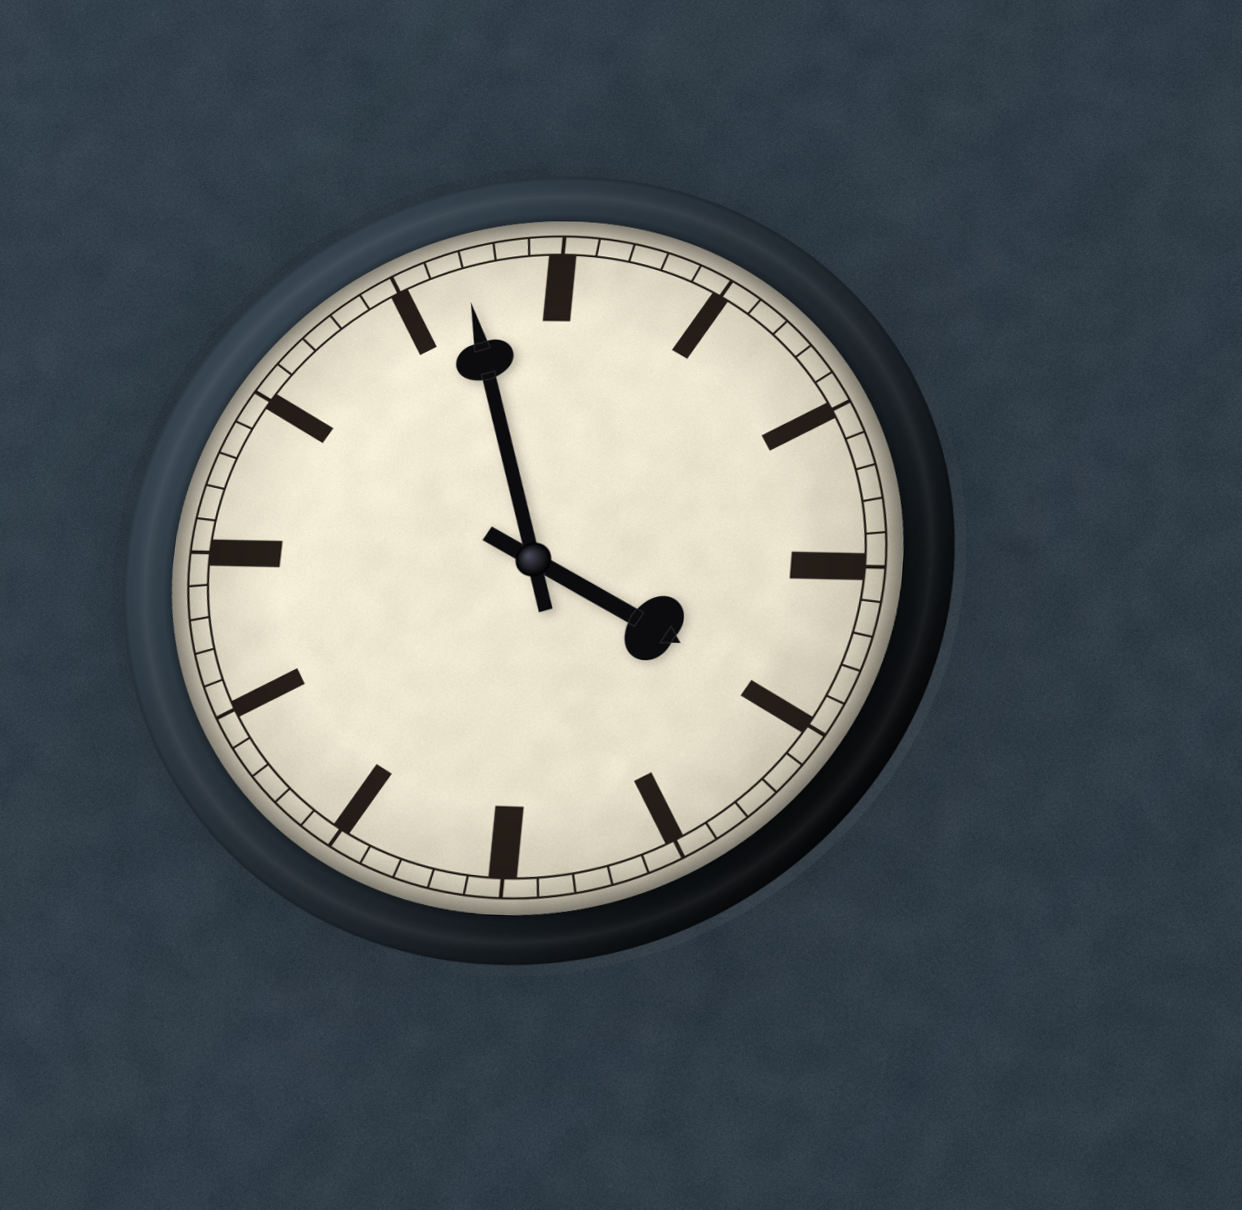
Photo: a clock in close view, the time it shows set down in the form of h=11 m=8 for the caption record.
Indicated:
h=3 m=57
